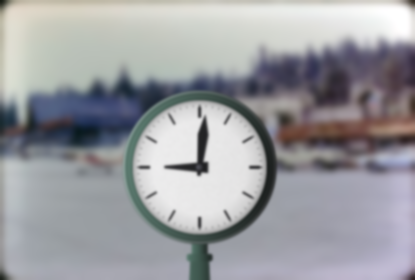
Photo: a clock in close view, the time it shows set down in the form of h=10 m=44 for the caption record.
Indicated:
h=9 m=1
